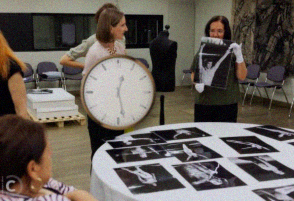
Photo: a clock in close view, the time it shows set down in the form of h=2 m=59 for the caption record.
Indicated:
h=12 m=28
